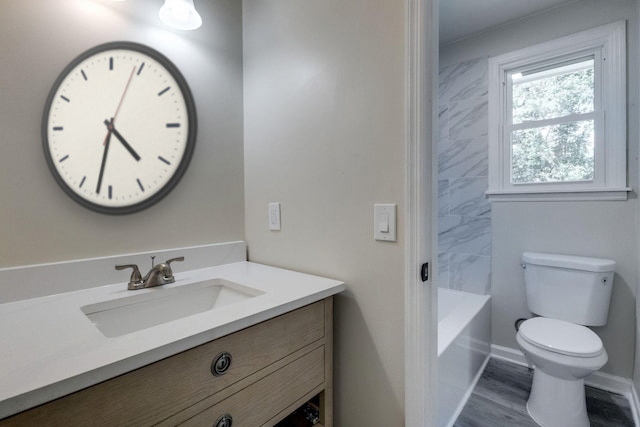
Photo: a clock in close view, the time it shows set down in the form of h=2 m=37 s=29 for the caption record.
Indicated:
h=4 m=32 s=4
